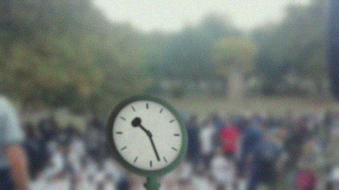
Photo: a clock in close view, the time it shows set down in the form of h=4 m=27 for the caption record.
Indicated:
h=10 m=27
